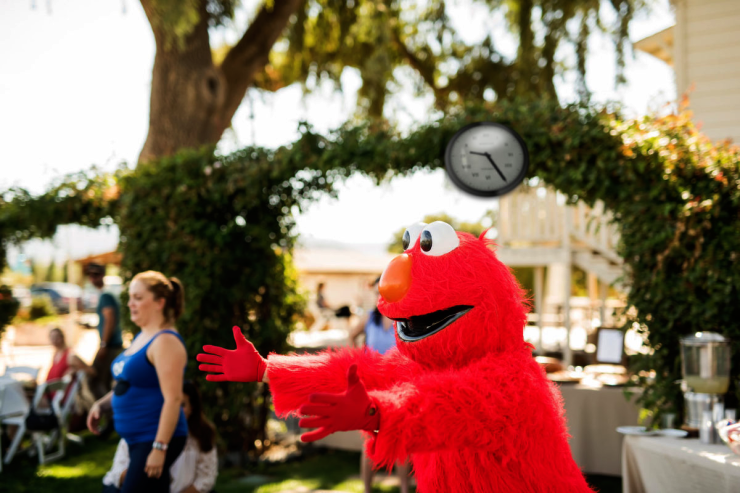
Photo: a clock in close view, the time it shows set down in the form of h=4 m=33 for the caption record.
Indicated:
h=9 m=25
